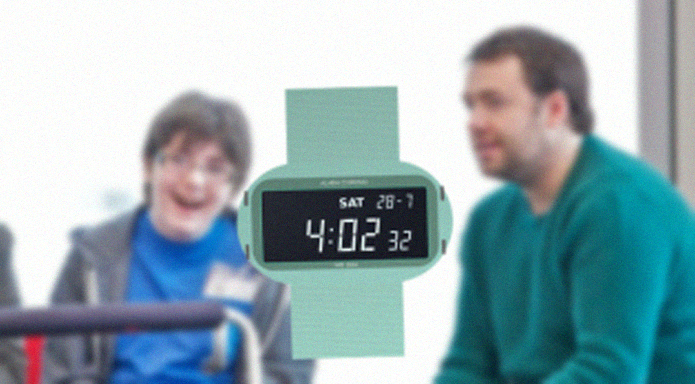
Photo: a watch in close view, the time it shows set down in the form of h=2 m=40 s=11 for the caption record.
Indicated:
h=4 m=2 s=32
